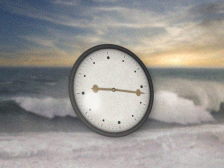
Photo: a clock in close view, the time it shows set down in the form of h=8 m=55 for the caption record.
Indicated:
h=9 m=17
